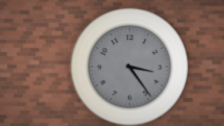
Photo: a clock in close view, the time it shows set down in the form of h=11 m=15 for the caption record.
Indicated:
h=3 m=24
